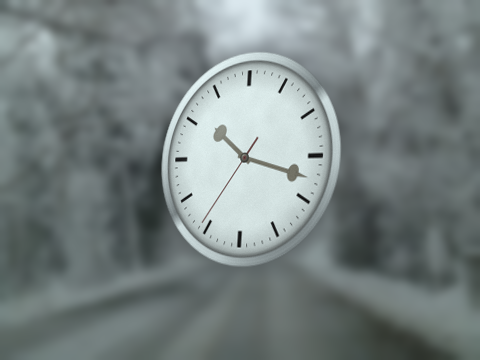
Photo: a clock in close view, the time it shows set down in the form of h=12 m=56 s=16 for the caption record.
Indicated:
h=10 m=17 s=36
